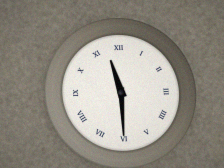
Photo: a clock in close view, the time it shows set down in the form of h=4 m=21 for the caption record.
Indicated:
h=11 m=30
